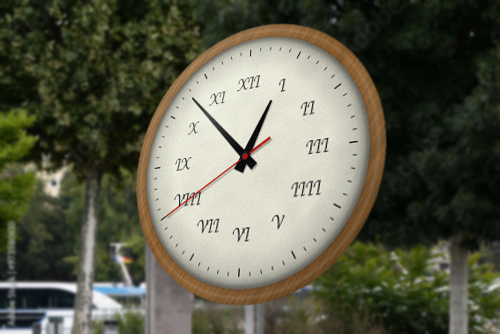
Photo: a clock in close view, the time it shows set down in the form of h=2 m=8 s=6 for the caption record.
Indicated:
h=12 m=52 s=40
